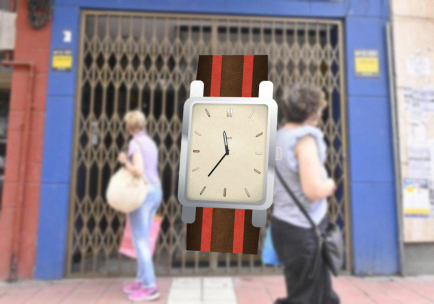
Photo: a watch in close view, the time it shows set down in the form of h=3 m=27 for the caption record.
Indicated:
h=11 m=36
